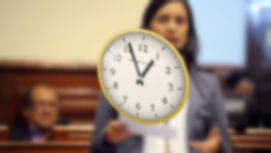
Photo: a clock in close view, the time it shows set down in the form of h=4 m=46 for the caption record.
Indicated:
h=12 m=56
